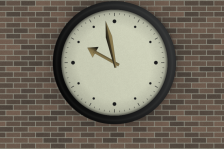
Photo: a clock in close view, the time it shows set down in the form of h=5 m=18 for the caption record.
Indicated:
h=9 m=58
